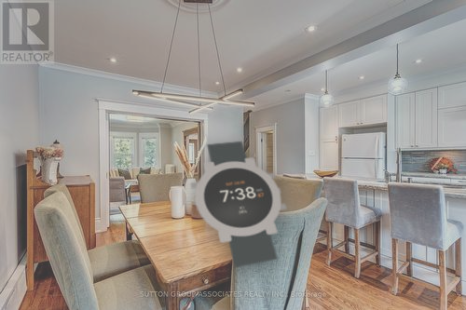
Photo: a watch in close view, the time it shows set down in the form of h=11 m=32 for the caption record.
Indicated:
h=7 m=38
